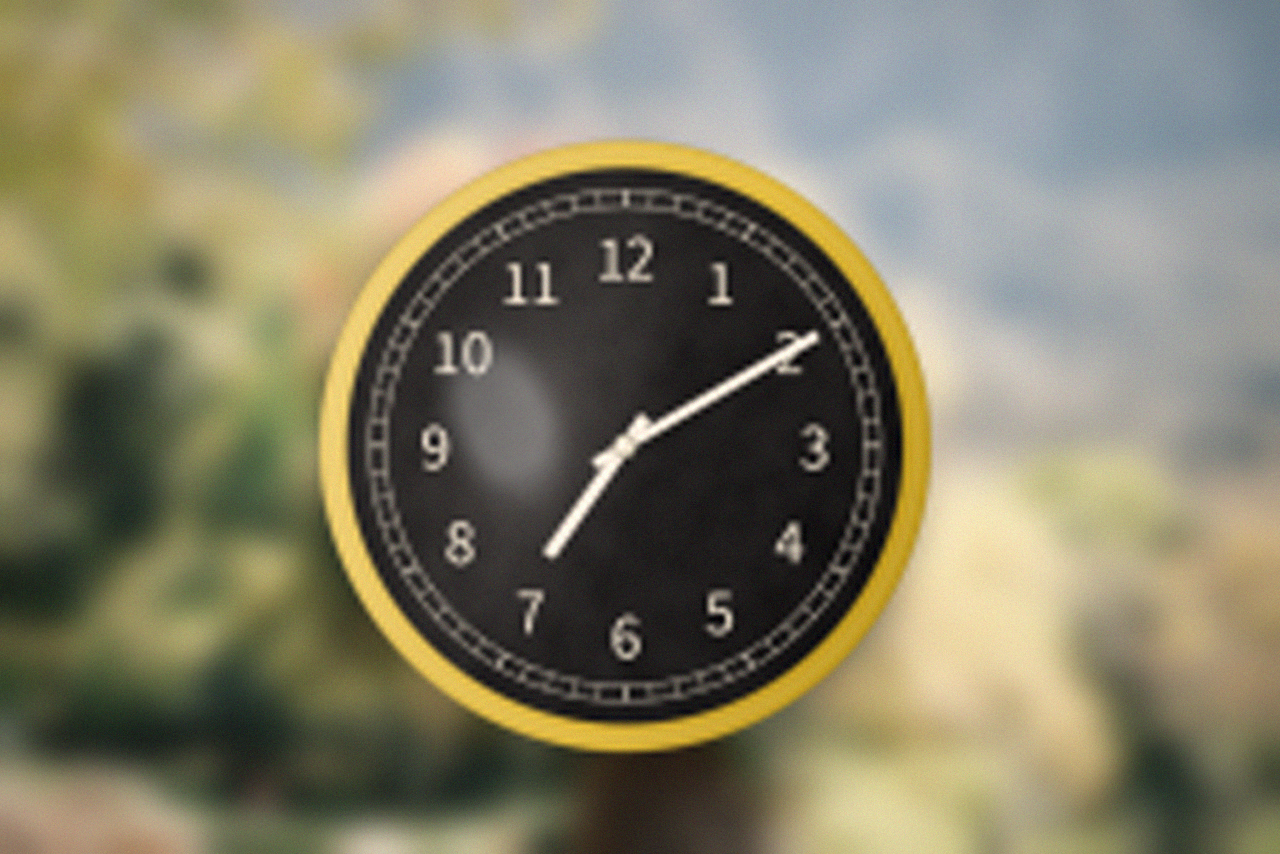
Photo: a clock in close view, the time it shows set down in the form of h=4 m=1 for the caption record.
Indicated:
h=7 m=10
